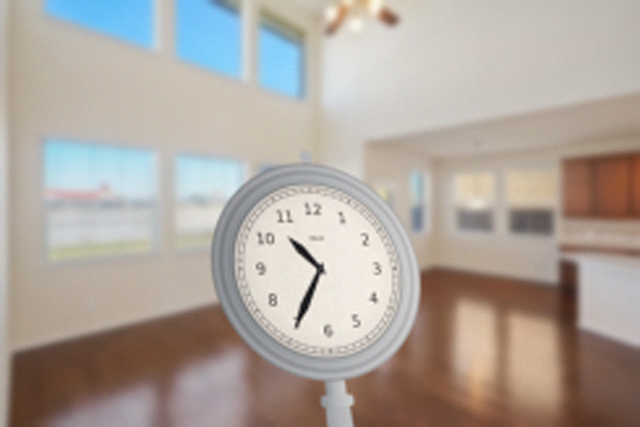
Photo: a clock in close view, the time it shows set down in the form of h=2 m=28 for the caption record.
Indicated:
h=10 m=35
